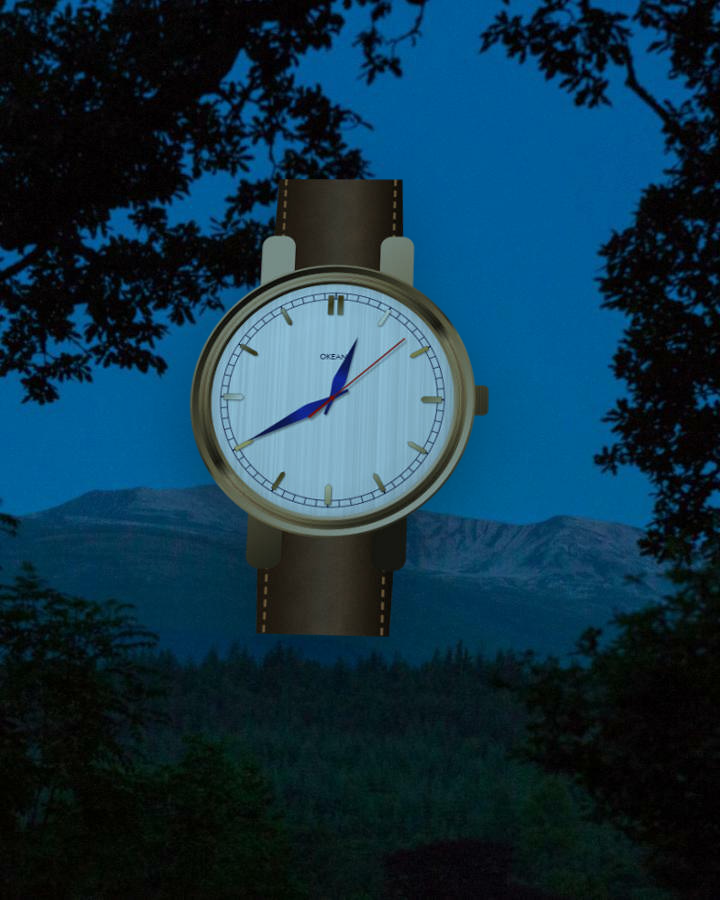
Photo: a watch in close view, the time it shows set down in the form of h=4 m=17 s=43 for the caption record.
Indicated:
h=12 m=40 s=8
